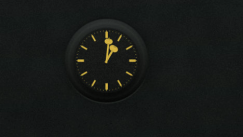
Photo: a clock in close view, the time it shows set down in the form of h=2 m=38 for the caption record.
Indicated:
h=1 m=1
